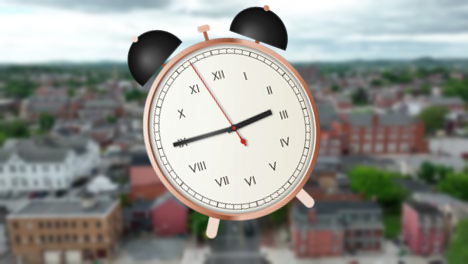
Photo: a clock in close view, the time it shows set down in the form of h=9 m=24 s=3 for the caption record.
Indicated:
h=2 m=44 s=57
